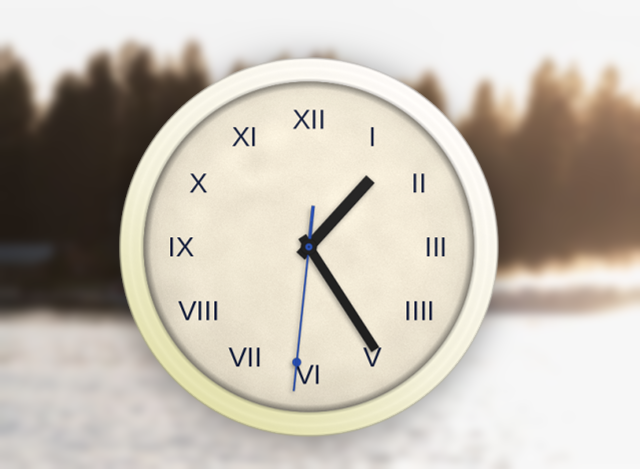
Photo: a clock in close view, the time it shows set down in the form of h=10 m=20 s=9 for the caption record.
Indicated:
h=1 m=24 s=31
